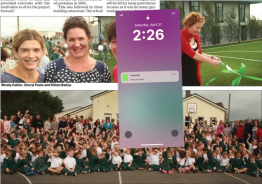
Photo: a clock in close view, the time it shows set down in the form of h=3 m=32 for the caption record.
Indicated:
h=2 m=26
